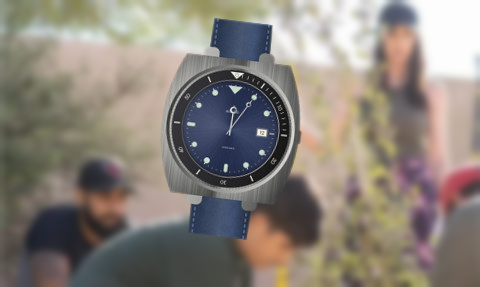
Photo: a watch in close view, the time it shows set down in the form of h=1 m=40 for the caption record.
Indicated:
h=12 m=5
